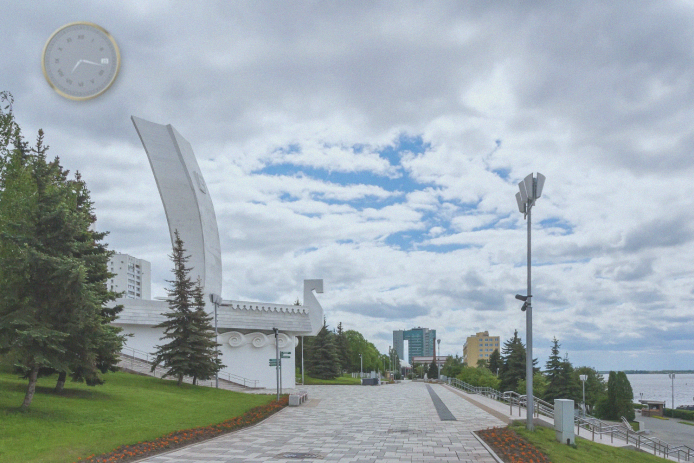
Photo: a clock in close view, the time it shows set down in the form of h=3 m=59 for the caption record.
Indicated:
h=7 m=17
